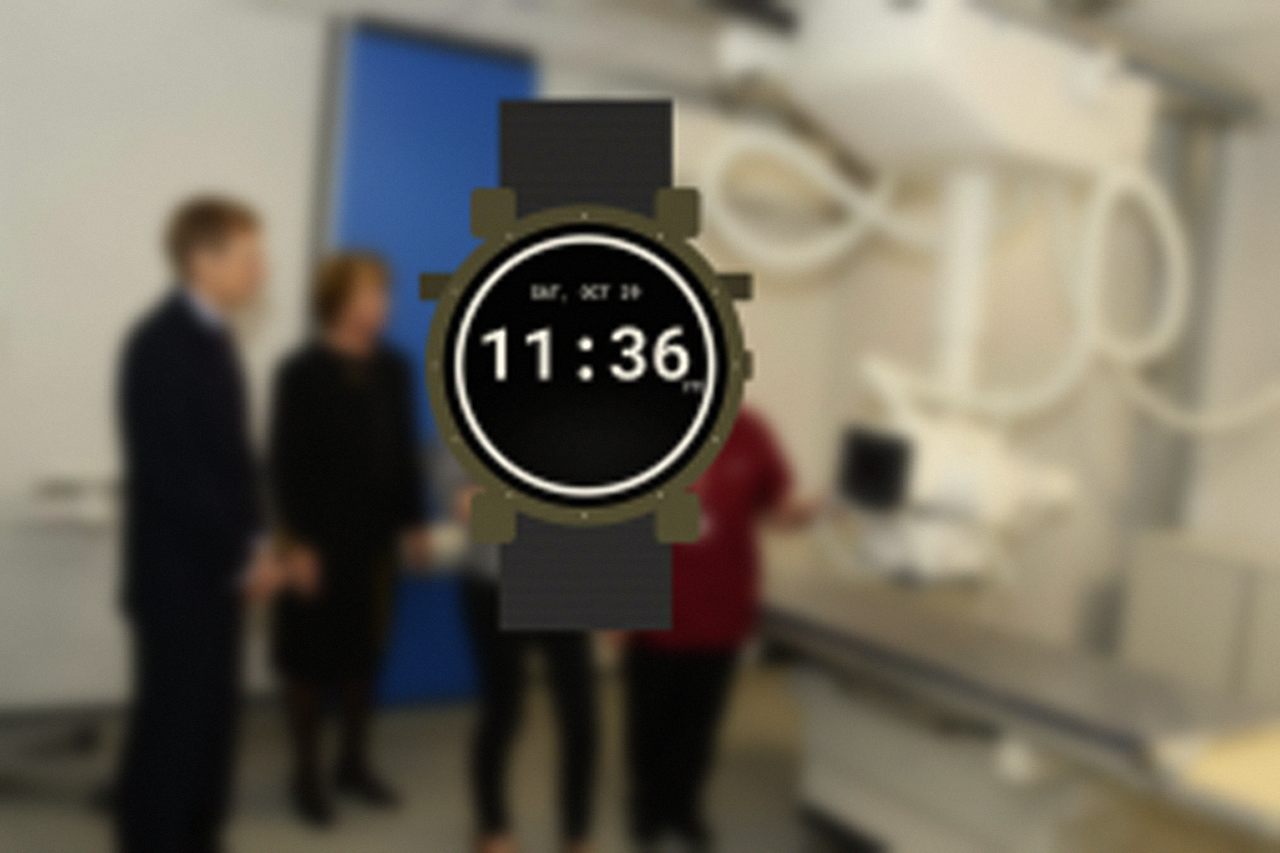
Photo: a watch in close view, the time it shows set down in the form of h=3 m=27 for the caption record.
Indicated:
h=11 m=36
